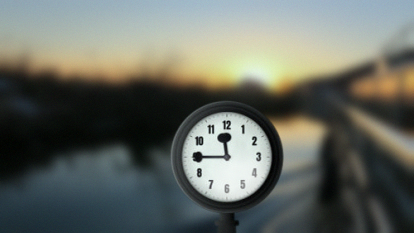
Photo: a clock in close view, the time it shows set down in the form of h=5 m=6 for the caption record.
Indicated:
h=11 m=45
